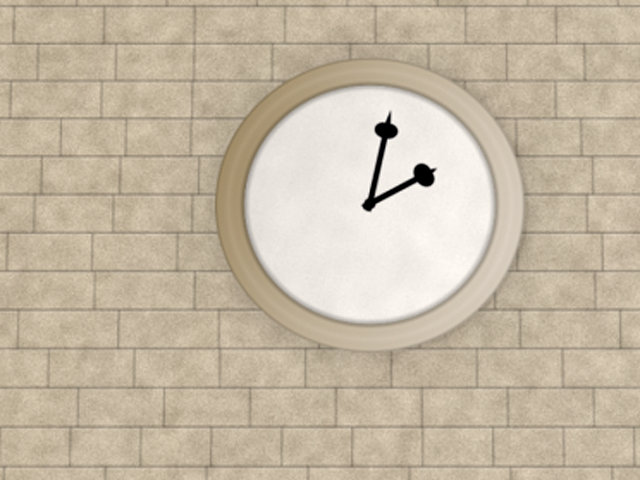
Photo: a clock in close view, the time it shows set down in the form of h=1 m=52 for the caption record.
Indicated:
h=2 m=2
